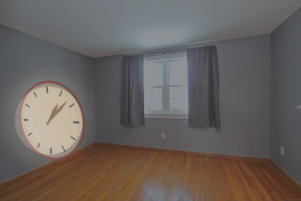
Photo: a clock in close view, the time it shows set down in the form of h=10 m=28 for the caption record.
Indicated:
h=1 m=8
